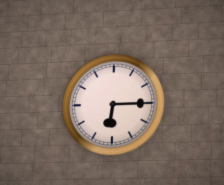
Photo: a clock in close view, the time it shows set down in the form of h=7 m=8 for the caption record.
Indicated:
h=6 m=15
